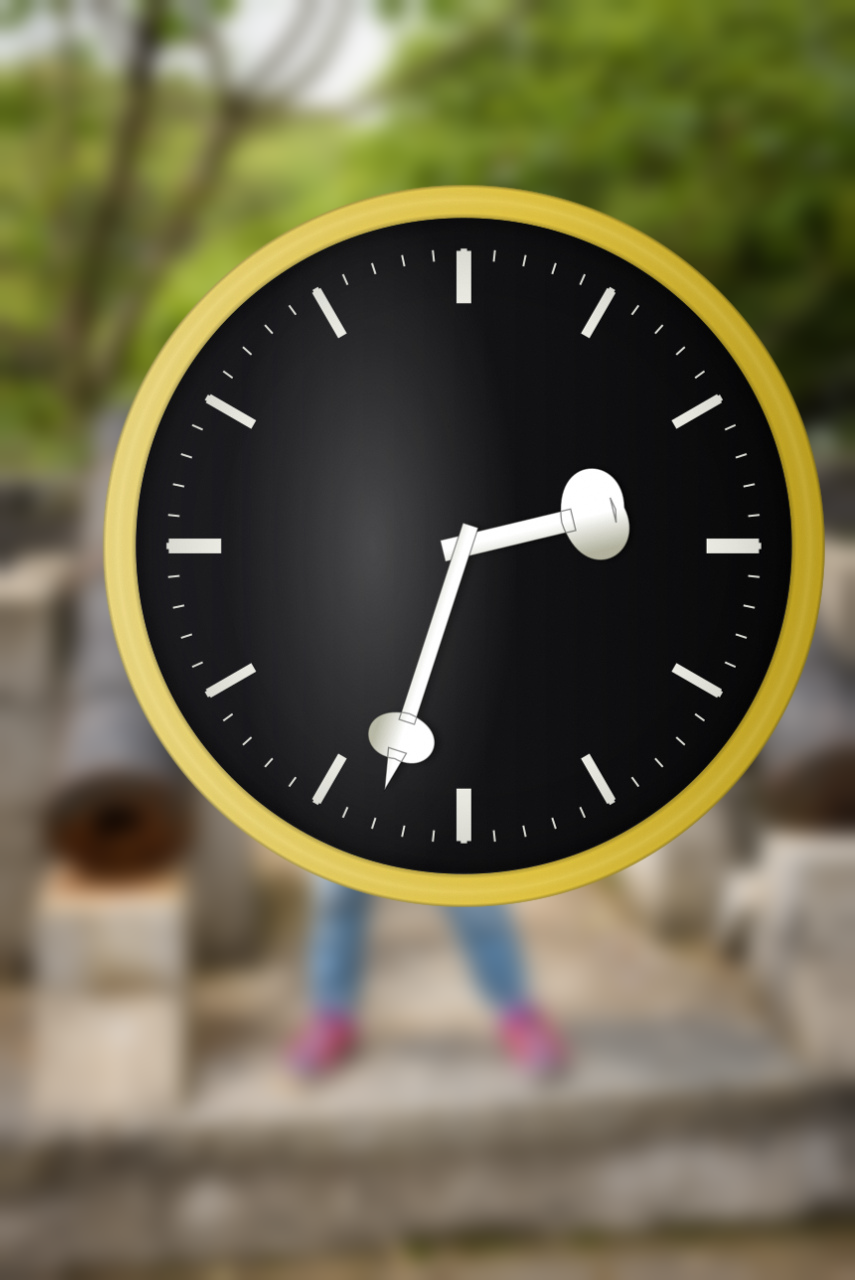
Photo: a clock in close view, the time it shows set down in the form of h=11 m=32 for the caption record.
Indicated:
h=2 m=33
